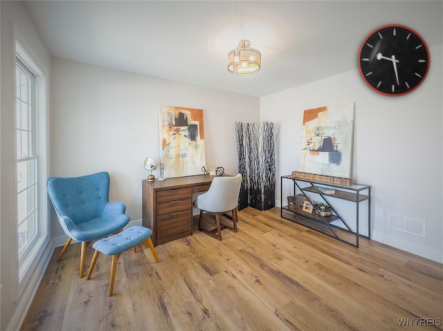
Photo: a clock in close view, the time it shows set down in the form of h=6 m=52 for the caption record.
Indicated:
h=9 m=28
